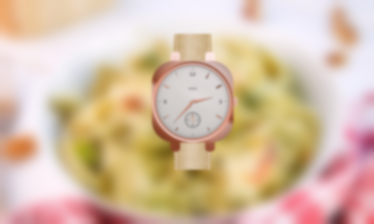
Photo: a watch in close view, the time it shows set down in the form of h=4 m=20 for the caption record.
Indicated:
h=2 m=37
